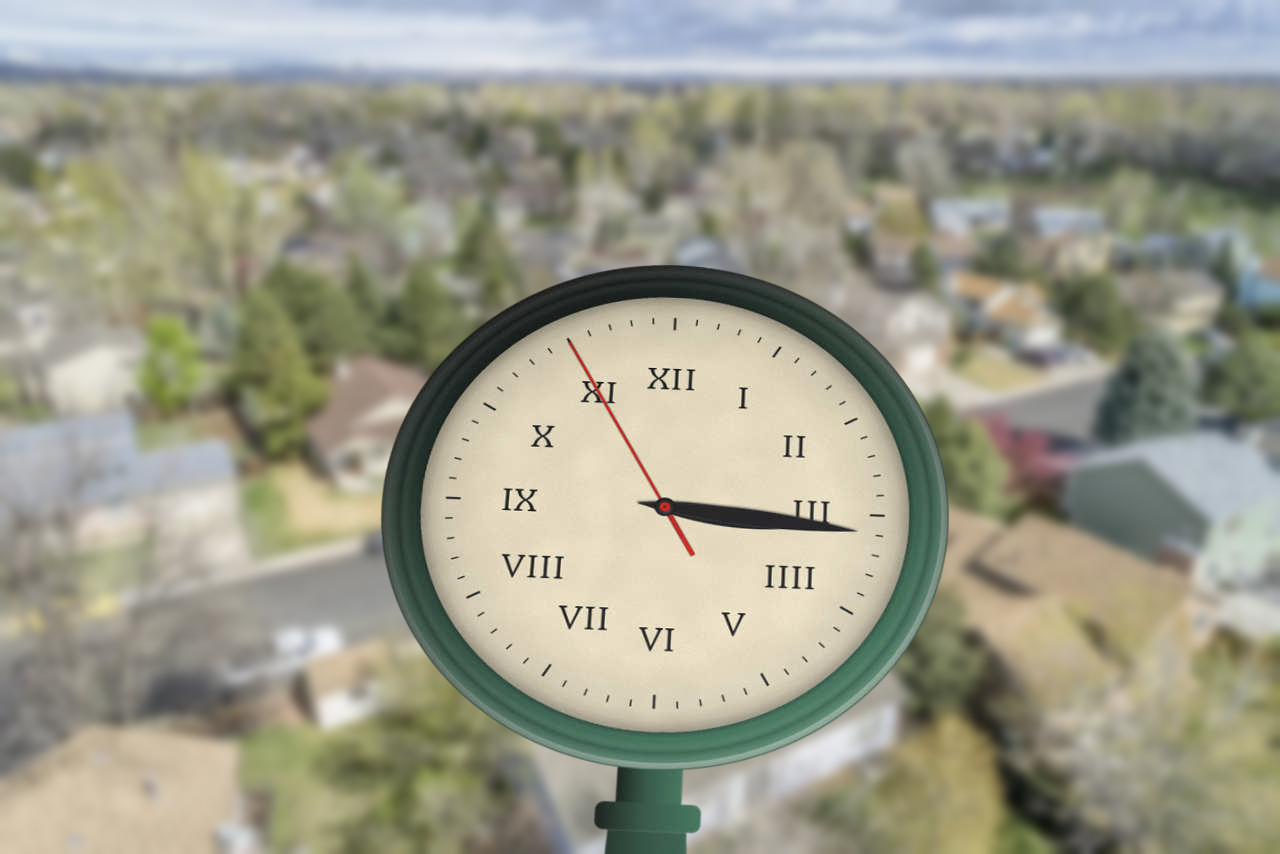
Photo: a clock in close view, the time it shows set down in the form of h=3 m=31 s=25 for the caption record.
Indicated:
h=3 m=15 s=55
